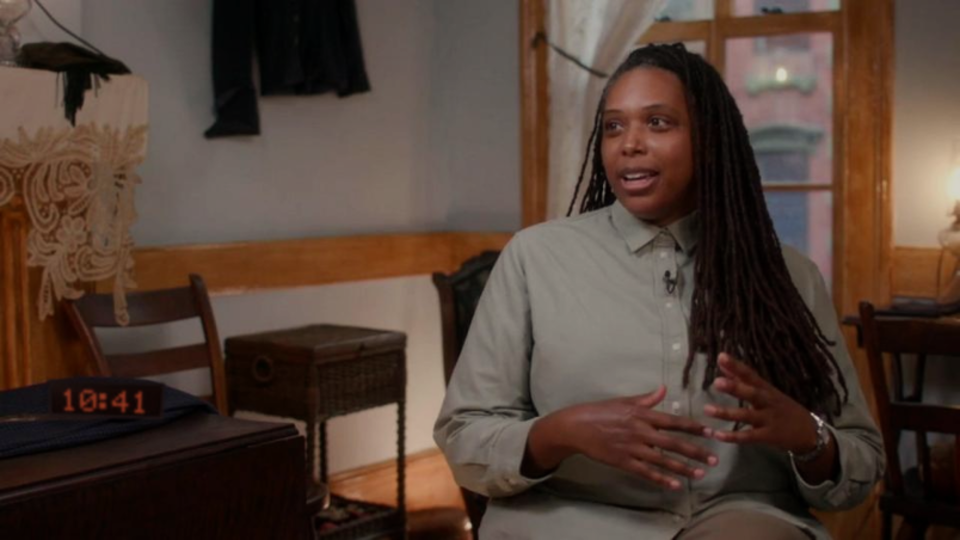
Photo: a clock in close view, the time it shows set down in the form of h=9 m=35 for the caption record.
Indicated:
h=10 m=41
